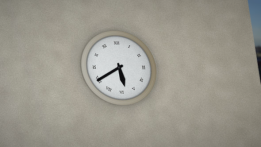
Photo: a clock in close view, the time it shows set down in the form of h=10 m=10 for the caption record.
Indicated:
h=5 m=40
